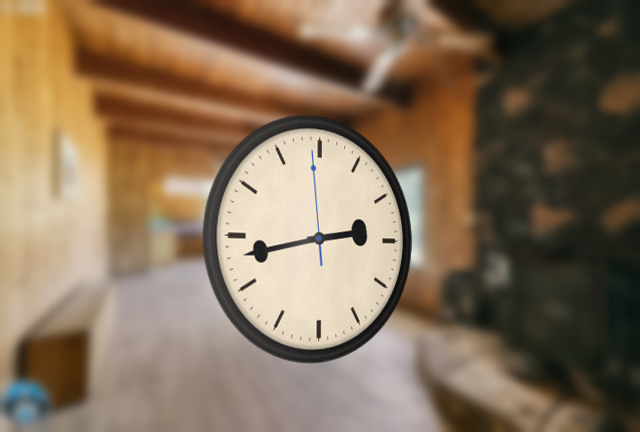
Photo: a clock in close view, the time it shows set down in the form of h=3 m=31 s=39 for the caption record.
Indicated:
h=2 m=42 s=59
